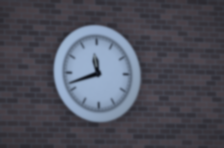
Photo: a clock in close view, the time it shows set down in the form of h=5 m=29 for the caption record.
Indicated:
h=11 m=42
